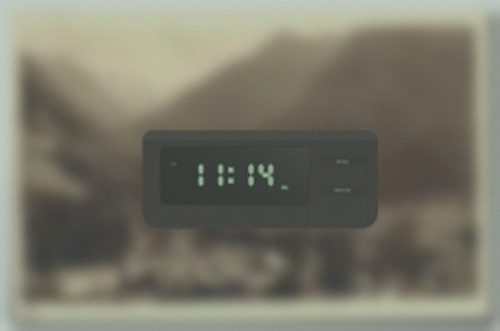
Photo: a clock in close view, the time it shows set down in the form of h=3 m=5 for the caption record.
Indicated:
h=11 m=14
